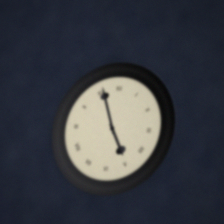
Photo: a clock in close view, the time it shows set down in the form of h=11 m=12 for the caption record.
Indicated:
h=4 m=56
